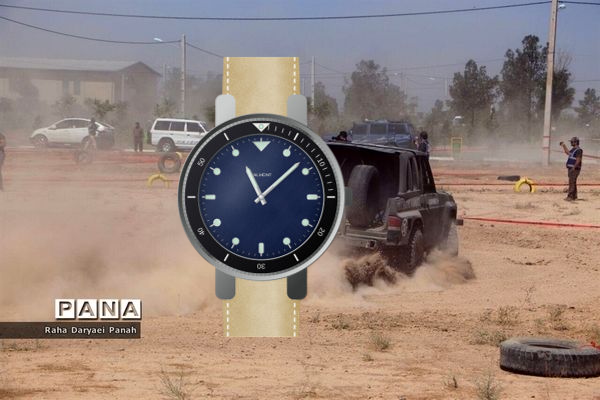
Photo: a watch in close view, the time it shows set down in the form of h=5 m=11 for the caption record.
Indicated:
h=11 m=8
